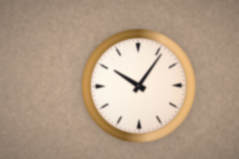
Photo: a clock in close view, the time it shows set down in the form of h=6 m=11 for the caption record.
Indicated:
h=10 m=6
